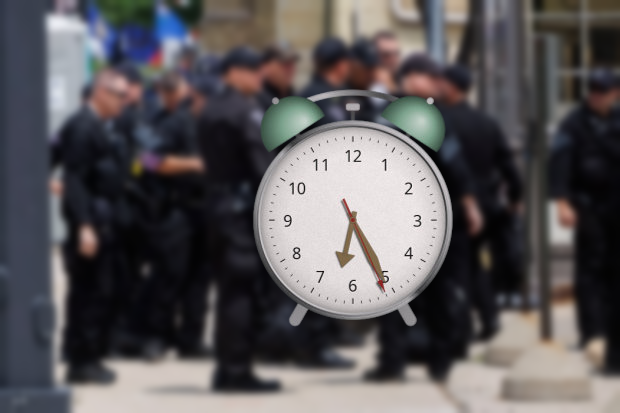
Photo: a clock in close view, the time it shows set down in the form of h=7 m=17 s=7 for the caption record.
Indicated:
h=6 m=25 s=26
